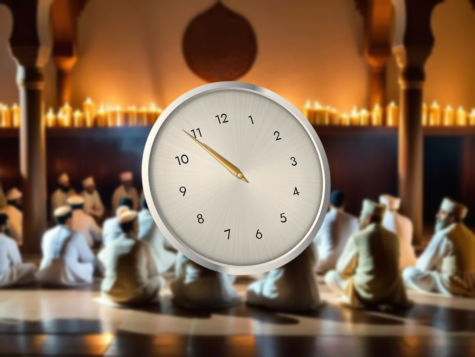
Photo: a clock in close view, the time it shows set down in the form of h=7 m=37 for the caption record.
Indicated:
h=10 m=54
